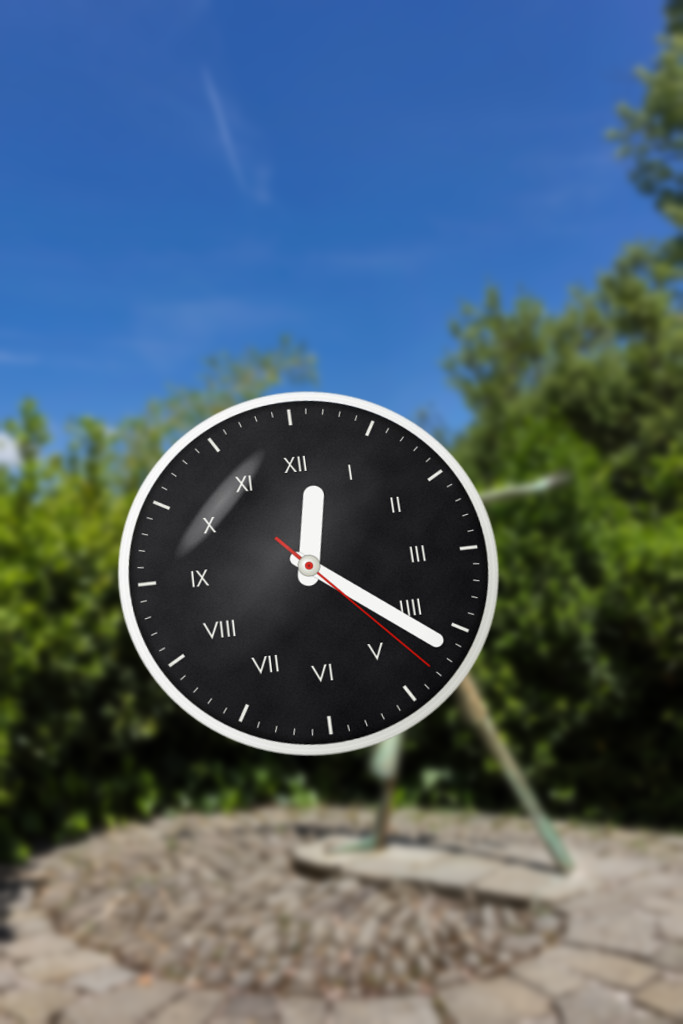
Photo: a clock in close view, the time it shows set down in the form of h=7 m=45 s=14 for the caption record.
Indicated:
h=12 m=21 s=23
